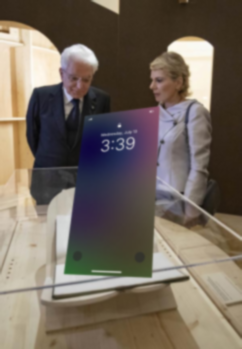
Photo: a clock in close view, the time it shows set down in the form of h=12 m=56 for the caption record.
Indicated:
h=3 m=39
